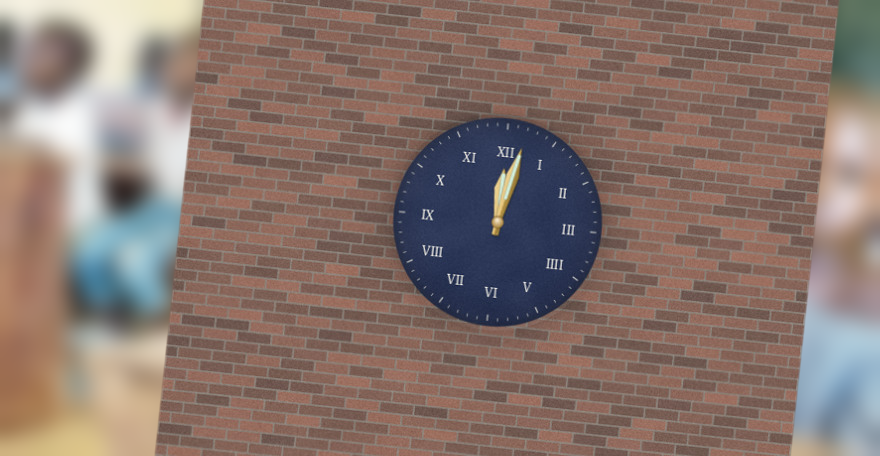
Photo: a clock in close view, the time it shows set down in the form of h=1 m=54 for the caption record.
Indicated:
h=12 m=2
